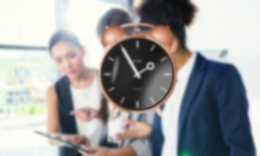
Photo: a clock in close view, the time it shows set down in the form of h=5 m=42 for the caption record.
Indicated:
h=1 m=55
